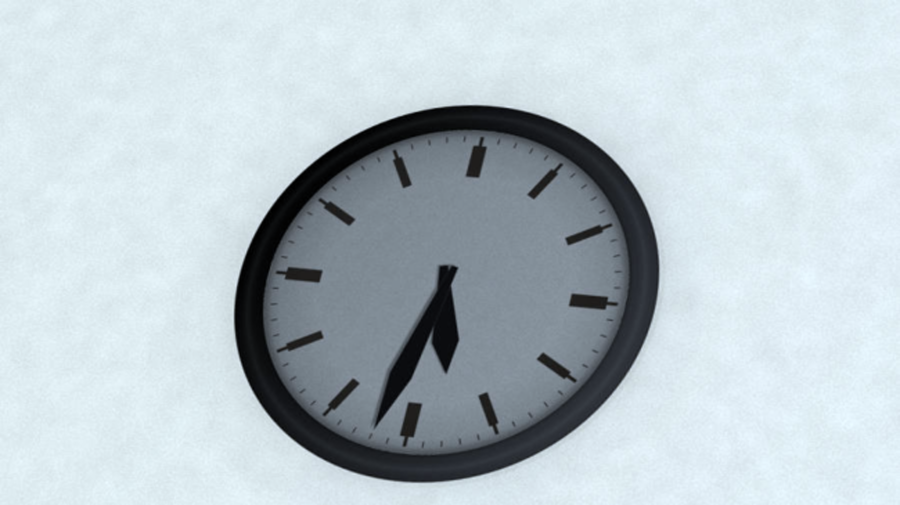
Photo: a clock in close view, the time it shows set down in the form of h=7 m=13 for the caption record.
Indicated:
h=5 m=32
